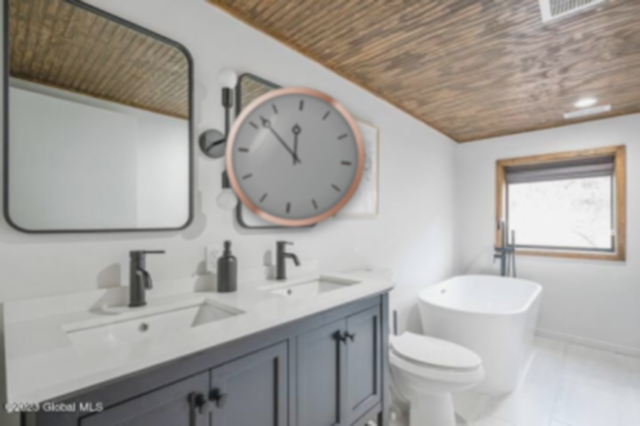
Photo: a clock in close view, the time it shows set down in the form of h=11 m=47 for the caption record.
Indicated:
h=11 m=52
